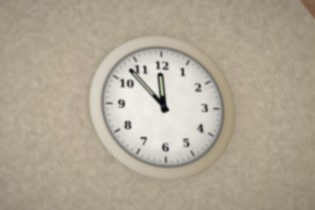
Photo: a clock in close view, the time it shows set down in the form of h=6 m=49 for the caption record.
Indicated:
h=11 m=53
